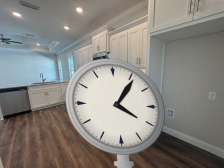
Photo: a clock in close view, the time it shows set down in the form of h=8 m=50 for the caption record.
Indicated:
h=4 m=6
